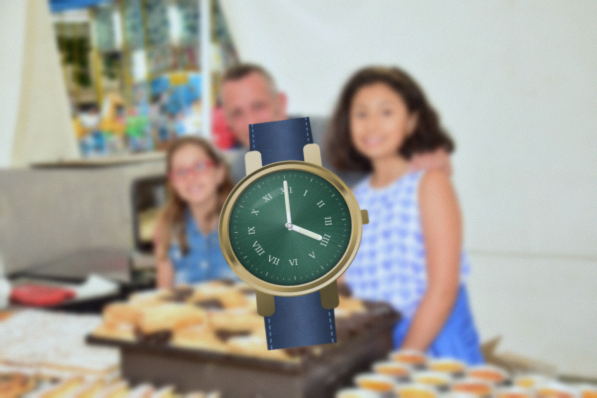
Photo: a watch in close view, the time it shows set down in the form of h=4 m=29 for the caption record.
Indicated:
h=4 m=0
